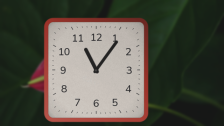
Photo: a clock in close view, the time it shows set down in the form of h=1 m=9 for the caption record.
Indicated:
h=11 m=6
